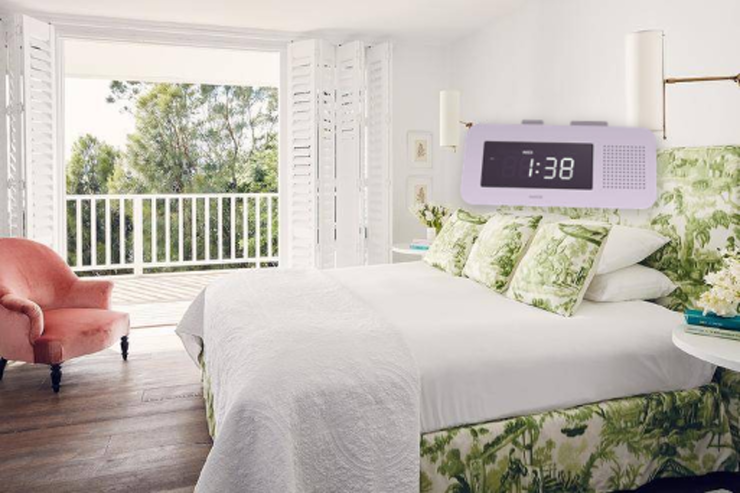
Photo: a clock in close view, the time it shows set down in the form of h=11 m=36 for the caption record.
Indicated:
h=1 m=38
